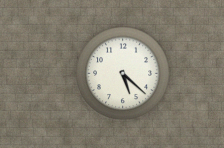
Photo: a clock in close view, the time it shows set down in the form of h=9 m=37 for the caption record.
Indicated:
h=5 m=22
